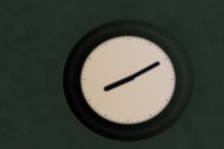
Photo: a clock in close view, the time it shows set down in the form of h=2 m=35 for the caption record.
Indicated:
h=8 m=10
